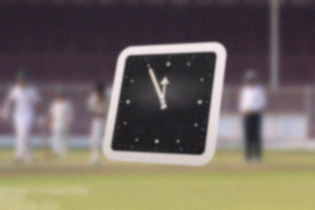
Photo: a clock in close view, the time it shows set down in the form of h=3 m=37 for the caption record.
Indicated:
h=11 m=55
